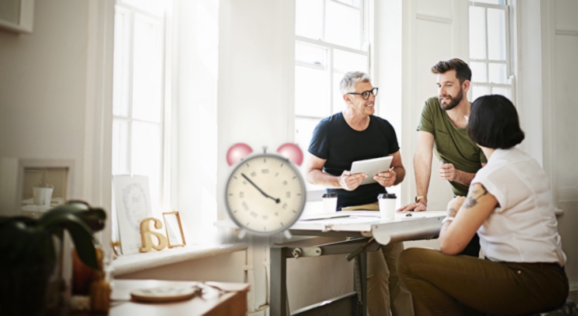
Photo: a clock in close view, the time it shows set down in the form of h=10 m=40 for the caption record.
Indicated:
h=3 m=52
